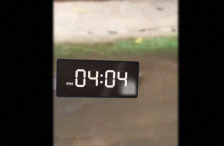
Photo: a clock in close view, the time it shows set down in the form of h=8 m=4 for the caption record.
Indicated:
h=4 m=4
